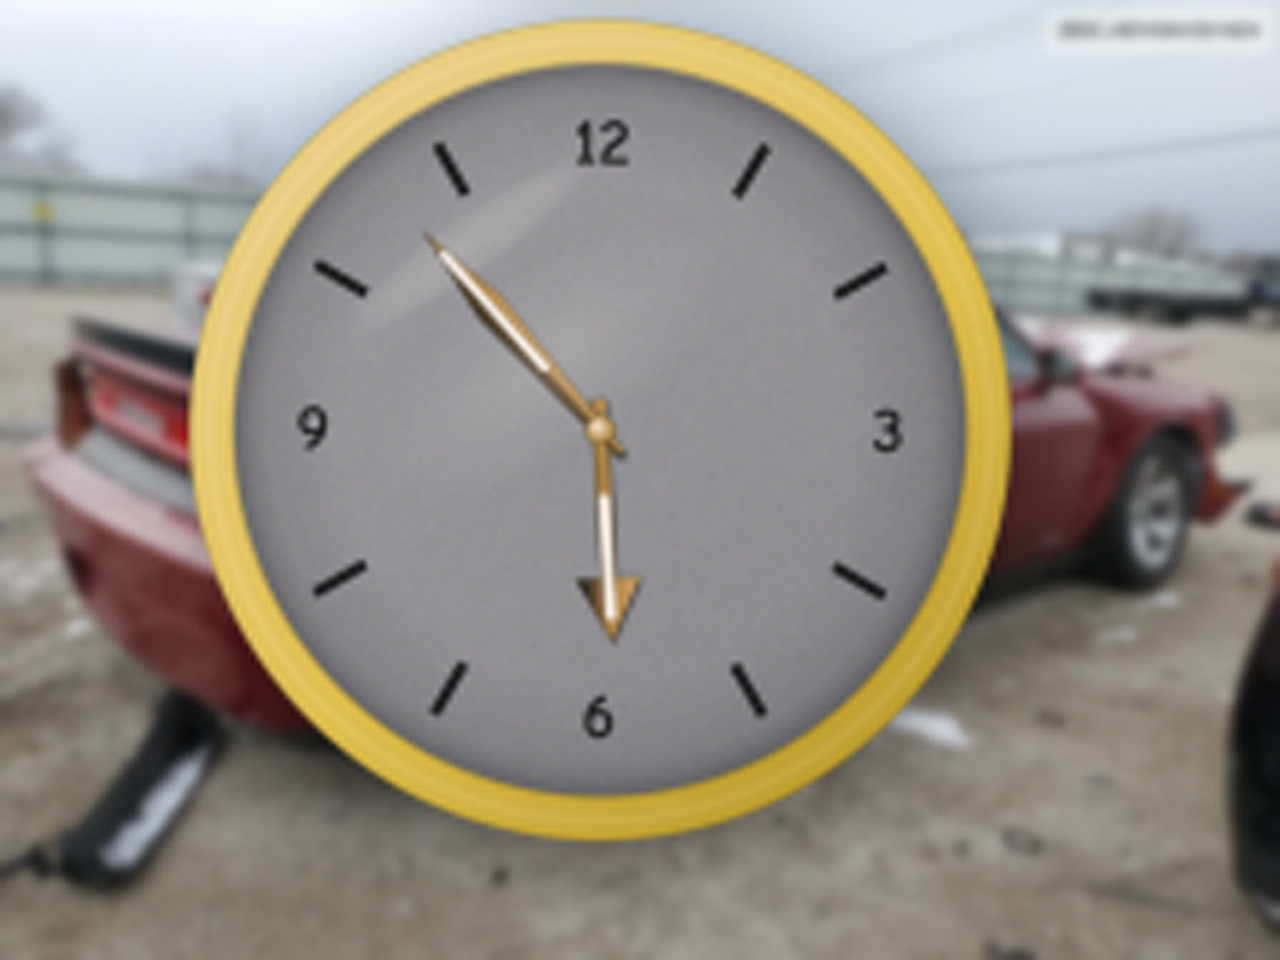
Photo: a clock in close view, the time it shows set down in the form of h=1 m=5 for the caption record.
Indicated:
h=5 m=53
